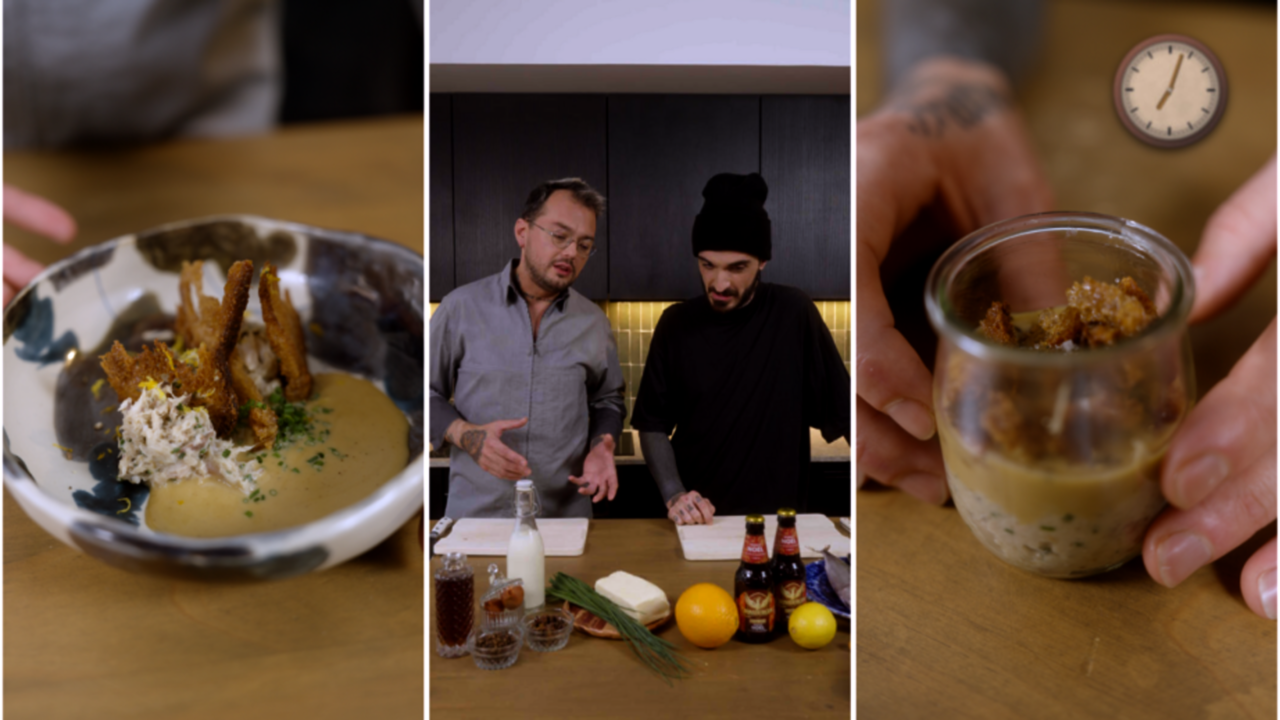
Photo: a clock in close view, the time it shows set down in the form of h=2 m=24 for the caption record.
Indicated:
h=7 m=3
